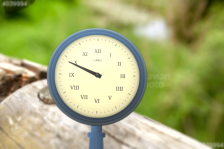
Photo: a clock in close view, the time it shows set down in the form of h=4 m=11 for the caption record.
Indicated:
h=9 m=49
